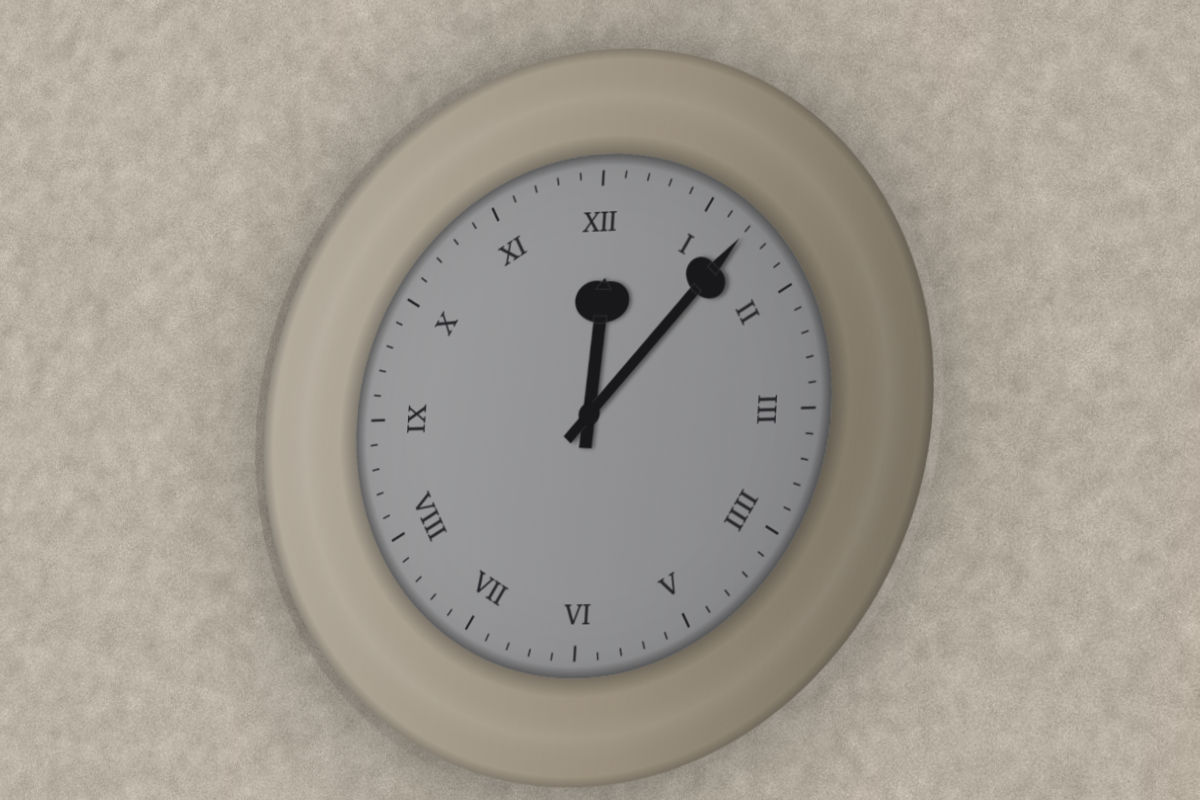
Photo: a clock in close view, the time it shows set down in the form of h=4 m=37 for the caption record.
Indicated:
h=12 m=7
